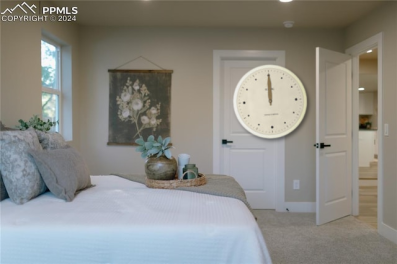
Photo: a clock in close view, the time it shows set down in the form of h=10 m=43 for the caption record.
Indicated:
h=12 m=0
